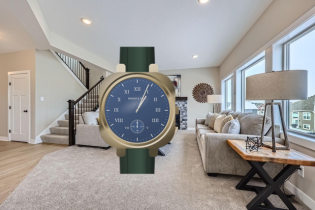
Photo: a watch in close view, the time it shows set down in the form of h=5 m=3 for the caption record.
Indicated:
h=1 m=4
